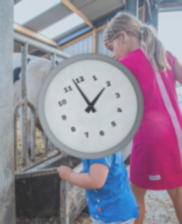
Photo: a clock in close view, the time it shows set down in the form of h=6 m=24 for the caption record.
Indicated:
h=1 m=58
